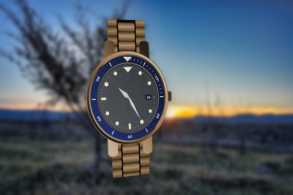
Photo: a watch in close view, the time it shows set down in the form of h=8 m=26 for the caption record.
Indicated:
h=10 m=25
